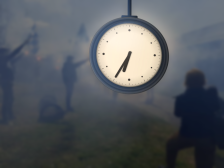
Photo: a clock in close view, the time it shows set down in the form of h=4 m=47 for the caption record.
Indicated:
h=6 m=35
